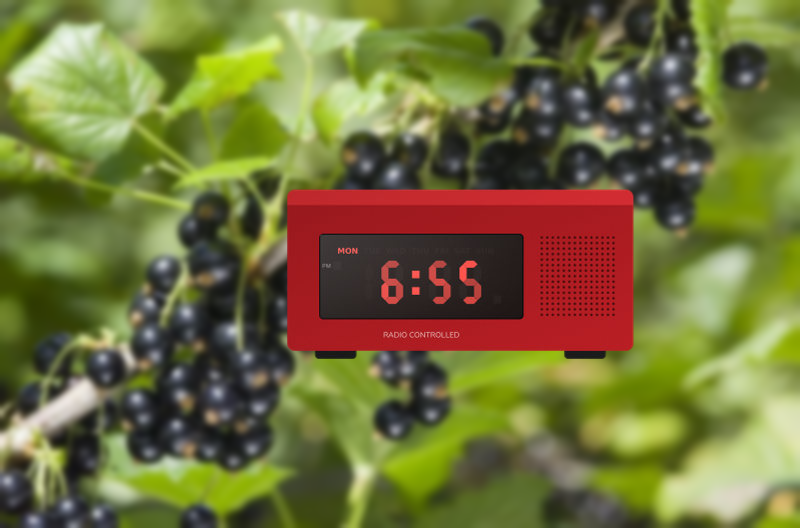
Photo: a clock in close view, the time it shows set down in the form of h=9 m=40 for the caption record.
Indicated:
h=6 m=55
